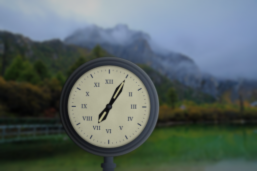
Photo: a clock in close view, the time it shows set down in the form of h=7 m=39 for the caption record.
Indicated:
h=7 m=5
